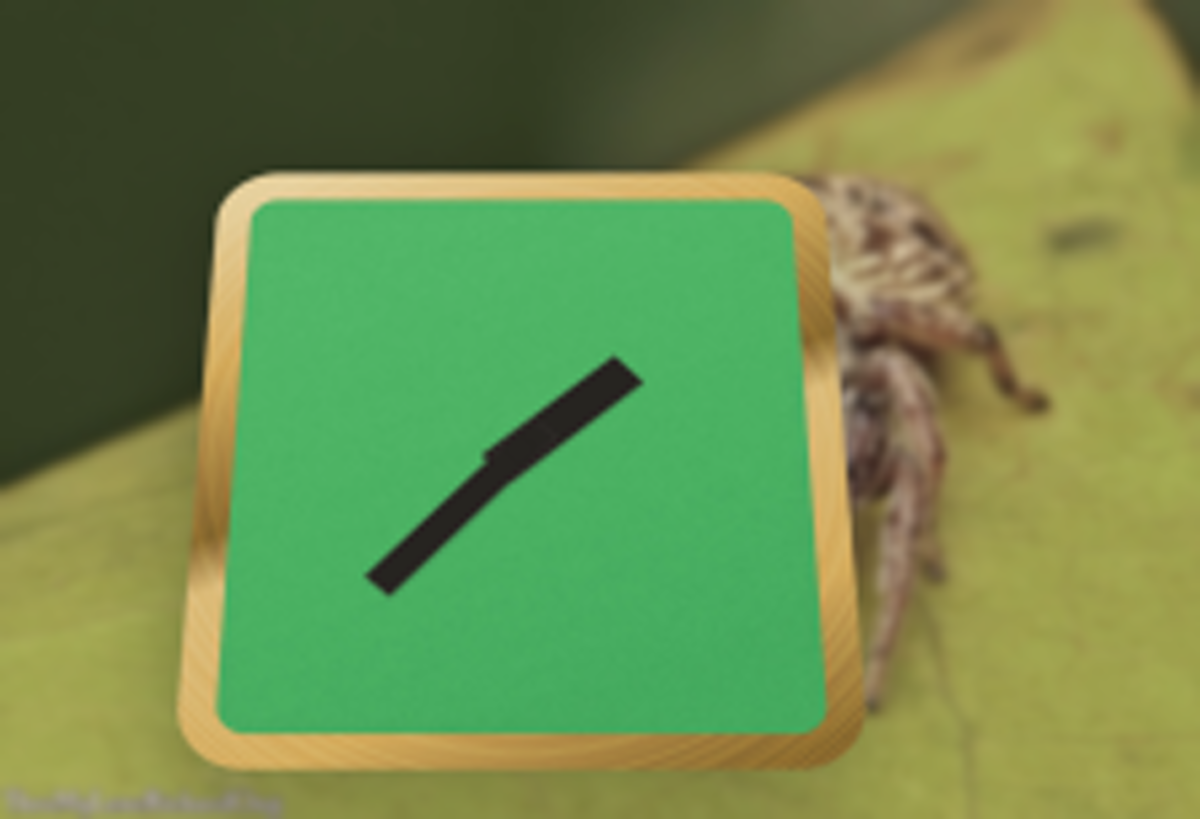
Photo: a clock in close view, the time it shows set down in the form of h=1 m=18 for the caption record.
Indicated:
h=1 m=37
